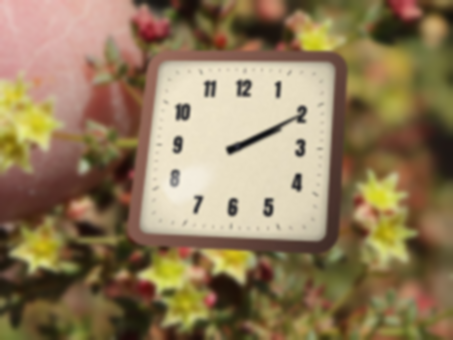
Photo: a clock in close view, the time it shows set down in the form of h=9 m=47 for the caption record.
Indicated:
h=2 m=10
